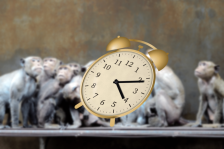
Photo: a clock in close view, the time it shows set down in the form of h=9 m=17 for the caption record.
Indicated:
h=4 m=11
